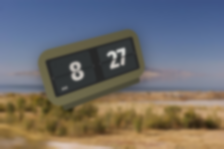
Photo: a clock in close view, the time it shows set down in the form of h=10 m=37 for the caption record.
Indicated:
h=8 m=27
